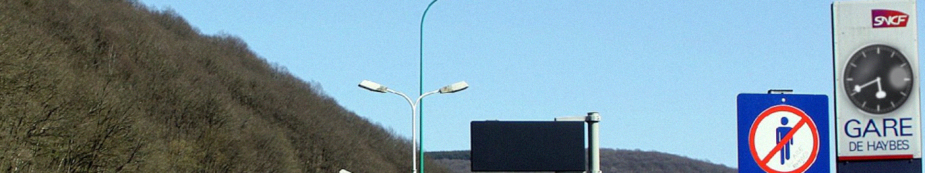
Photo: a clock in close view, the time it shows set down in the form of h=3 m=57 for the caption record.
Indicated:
h=5 m=41
